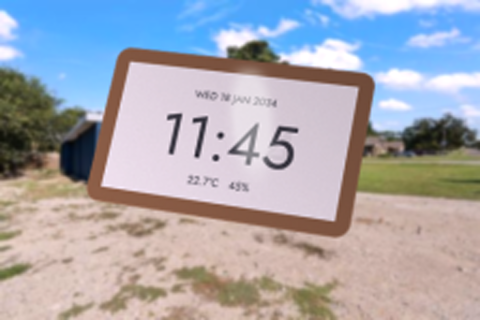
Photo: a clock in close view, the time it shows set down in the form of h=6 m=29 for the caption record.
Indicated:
h=11 m=45
